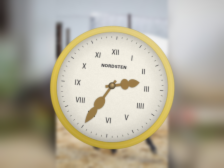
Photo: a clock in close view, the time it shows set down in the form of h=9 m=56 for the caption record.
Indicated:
h=2 m=35
